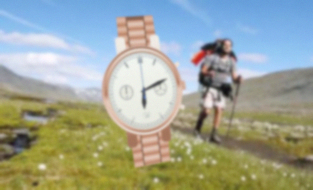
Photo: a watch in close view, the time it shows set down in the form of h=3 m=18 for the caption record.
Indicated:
h=6 m=12
